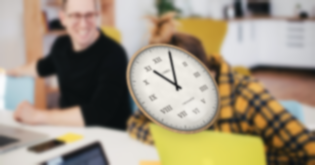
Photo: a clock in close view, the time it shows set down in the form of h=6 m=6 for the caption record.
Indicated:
h=11 m=5
